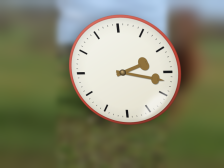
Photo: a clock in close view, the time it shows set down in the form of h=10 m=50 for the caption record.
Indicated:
h=2 m=17
